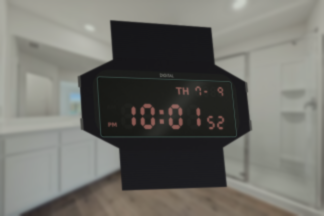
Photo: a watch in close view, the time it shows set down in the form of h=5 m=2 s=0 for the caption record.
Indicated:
h=10 m=1 s=52
